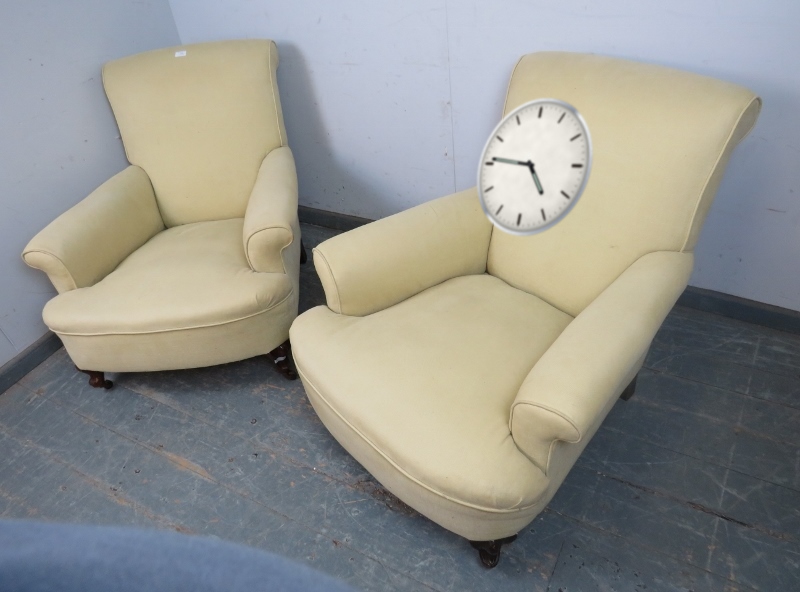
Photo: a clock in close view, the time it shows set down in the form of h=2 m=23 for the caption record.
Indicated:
h=4 m=46
